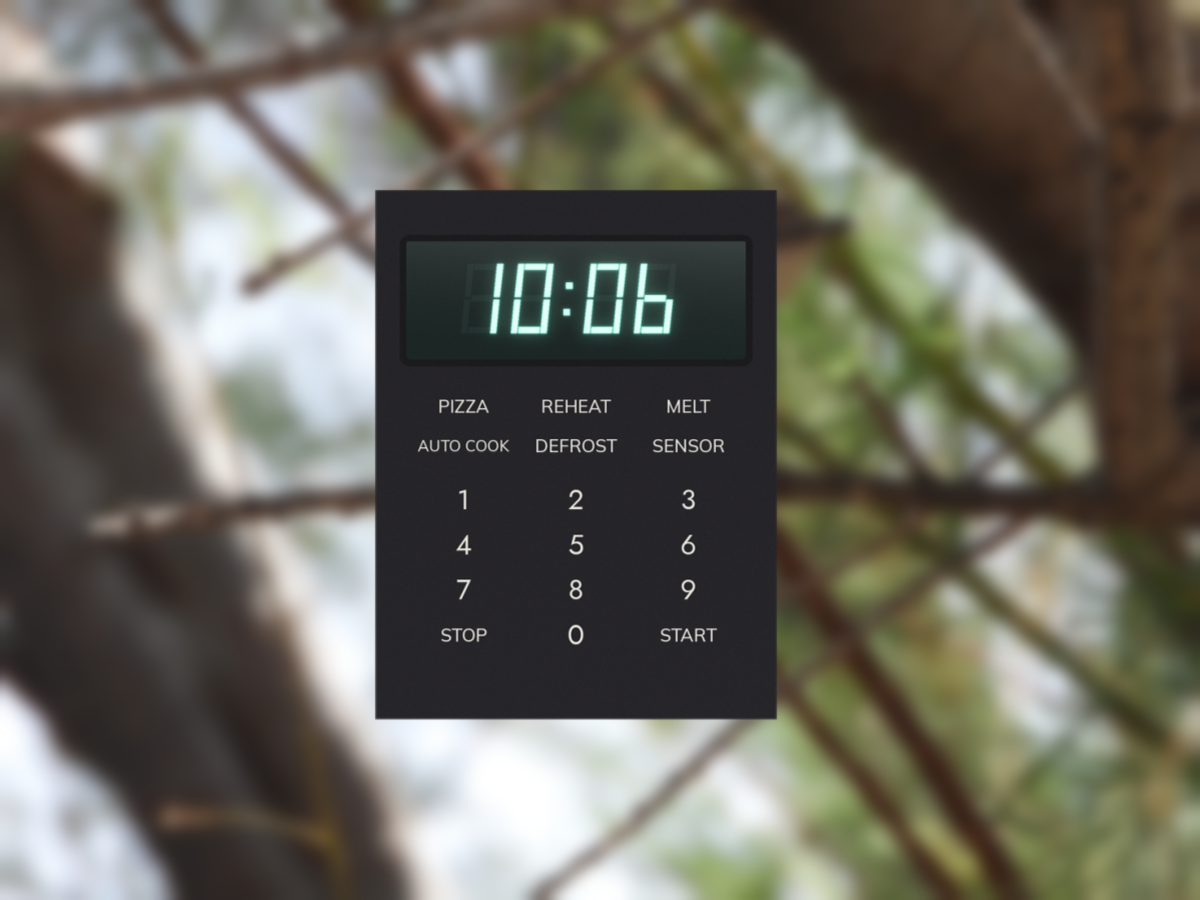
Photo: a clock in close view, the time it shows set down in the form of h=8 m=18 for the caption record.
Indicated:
h=10 m=6
